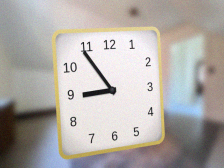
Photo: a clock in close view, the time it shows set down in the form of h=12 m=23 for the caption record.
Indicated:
h=8 m=54
